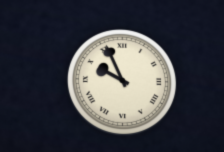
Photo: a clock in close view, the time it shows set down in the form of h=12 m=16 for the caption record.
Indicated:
h=9 m=56
